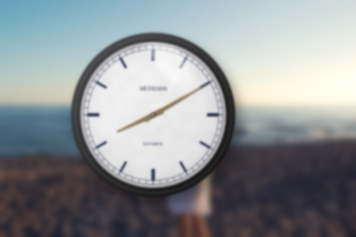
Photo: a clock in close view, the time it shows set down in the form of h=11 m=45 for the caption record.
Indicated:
h=8 m=10
